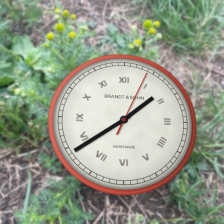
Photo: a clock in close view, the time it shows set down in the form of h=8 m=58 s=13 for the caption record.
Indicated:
h=1 m=39 s=4
